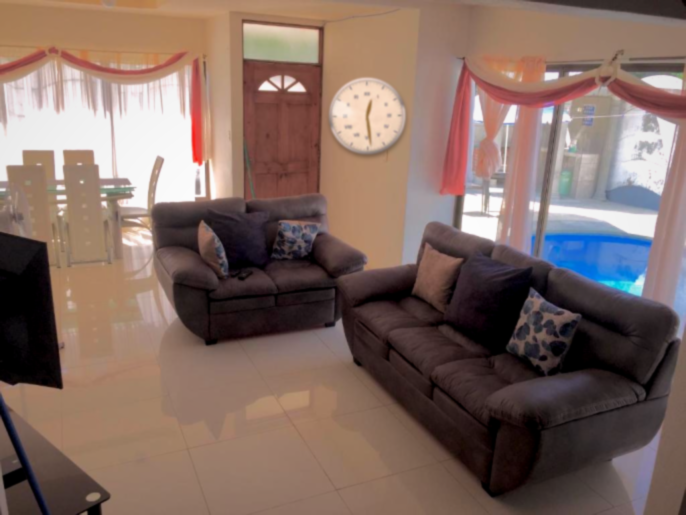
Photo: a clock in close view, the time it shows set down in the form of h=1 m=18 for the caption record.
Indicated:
h=12 m=29
